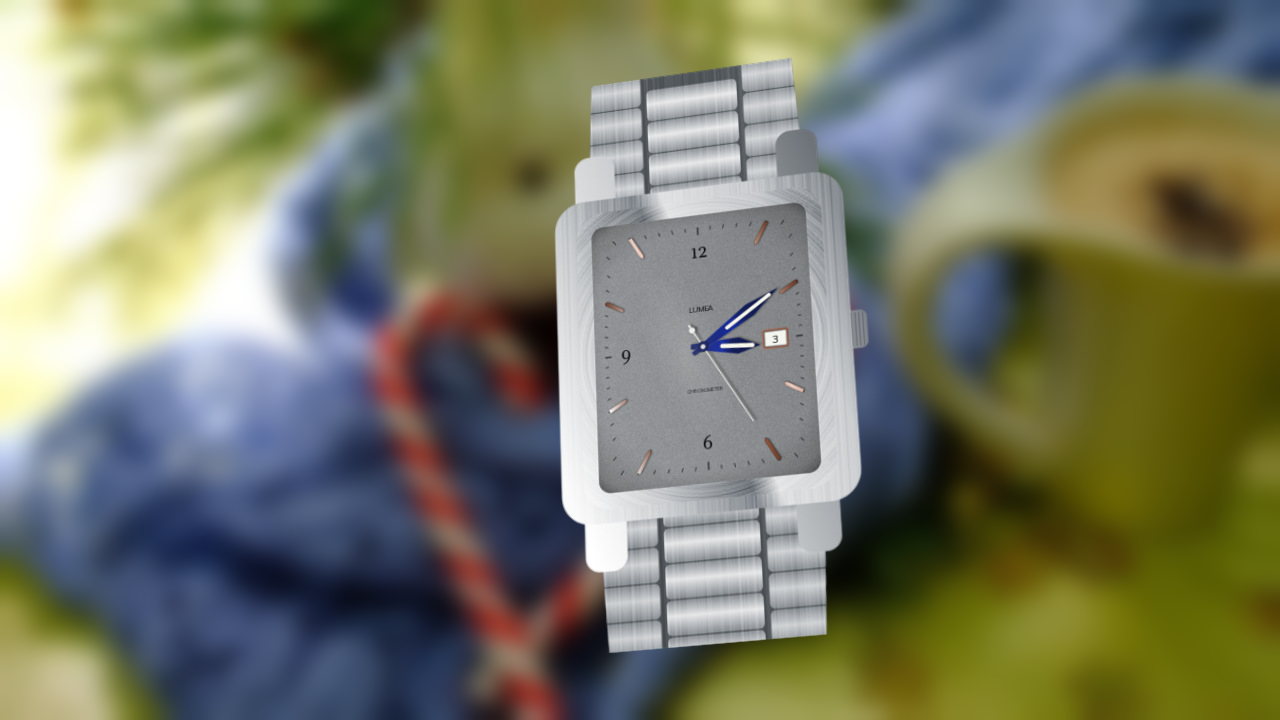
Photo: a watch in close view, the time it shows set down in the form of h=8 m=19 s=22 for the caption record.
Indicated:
h=3 m=9 s=25
